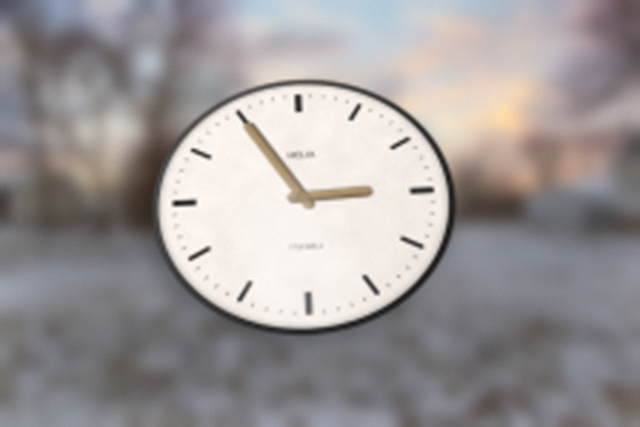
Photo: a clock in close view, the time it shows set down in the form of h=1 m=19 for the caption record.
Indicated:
h=2 m=55
